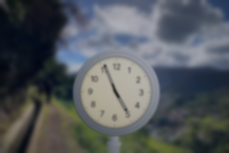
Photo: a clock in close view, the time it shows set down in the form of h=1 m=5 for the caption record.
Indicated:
h=4 m=56
